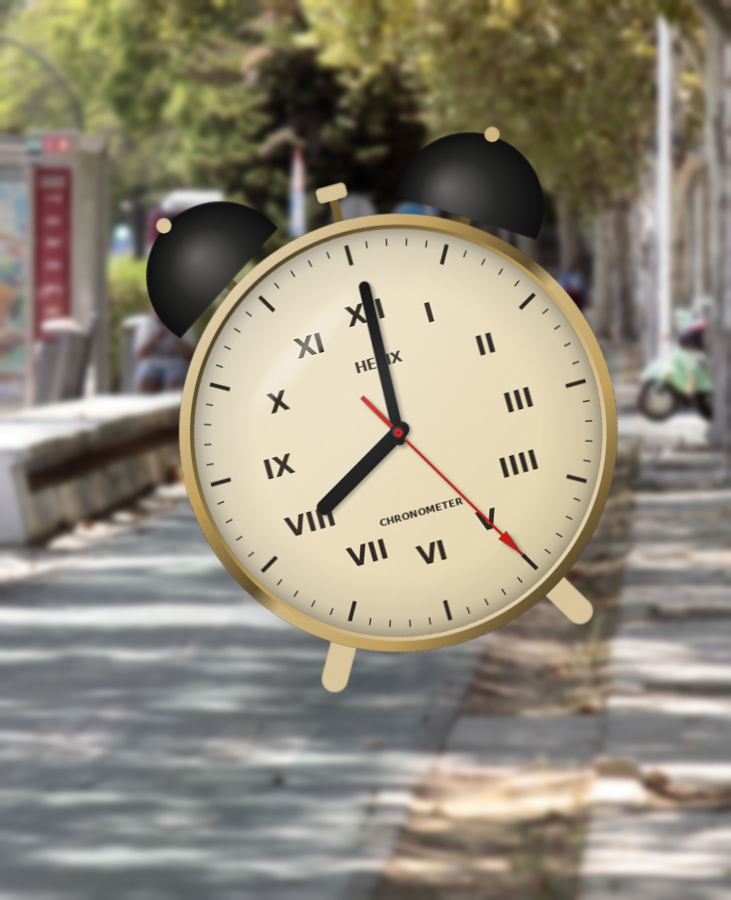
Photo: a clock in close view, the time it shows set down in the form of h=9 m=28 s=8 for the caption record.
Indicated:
h=8 m=0 s=25
